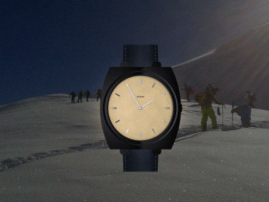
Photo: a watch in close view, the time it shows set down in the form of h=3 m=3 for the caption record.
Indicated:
h=1 m=55
